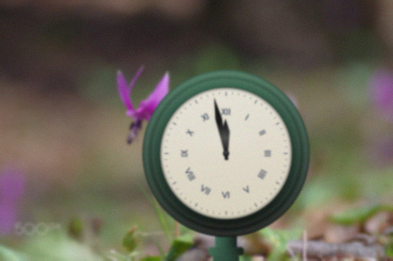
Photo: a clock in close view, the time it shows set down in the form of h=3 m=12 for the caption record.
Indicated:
h=11 m=58
